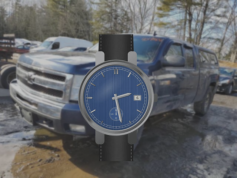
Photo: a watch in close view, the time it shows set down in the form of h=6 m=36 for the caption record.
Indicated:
h=2 m=28
